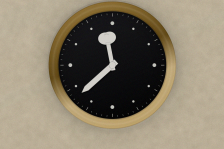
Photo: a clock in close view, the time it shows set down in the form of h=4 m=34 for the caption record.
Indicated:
h=11 m=38
